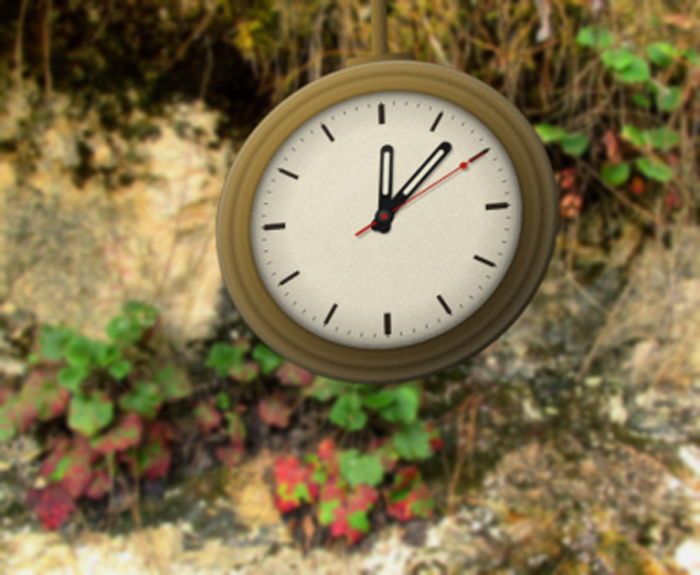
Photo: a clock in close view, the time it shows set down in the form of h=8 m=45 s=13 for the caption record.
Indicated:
h=12 m=7 s=10
